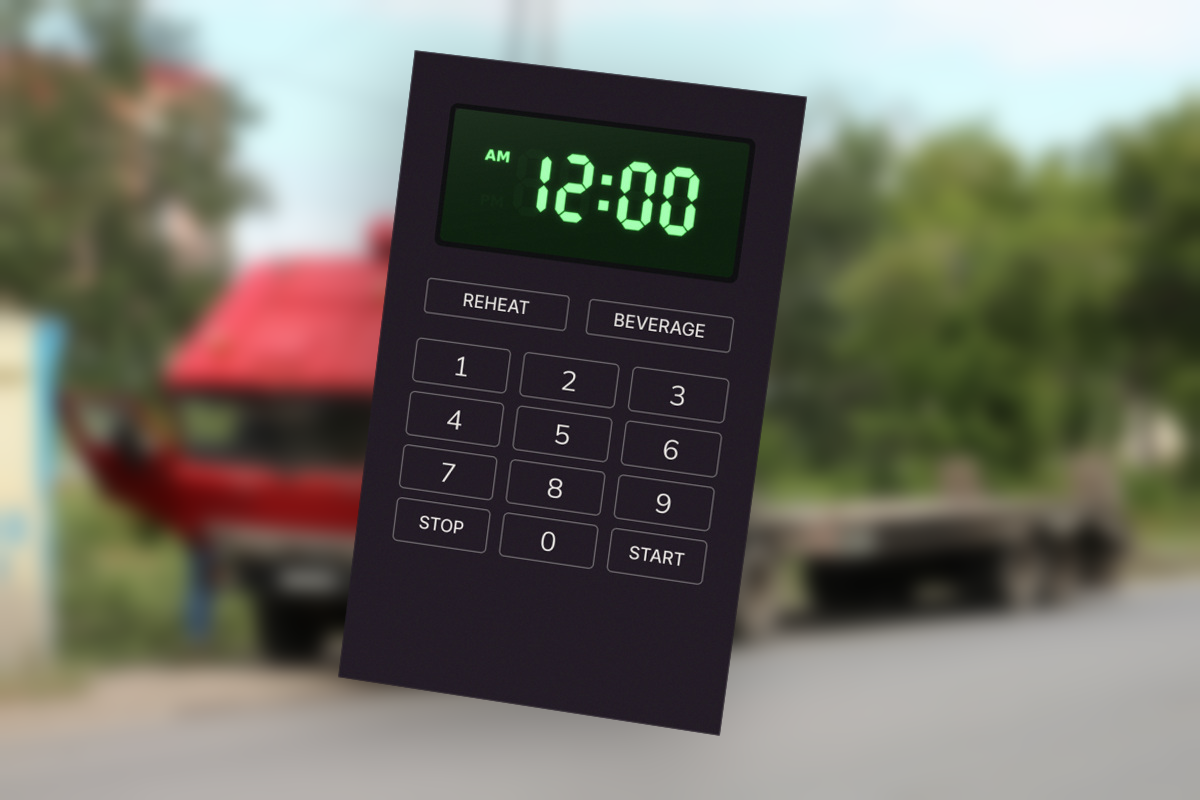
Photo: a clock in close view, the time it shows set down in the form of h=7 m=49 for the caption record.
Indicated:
h=12 m=0
